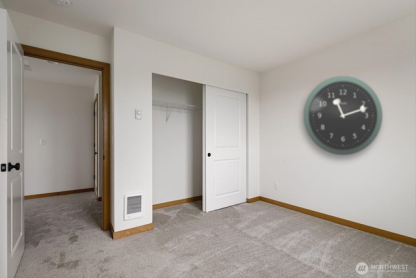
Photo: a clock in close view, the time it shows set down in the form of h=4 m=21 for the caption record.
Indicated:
h=11 m=12
